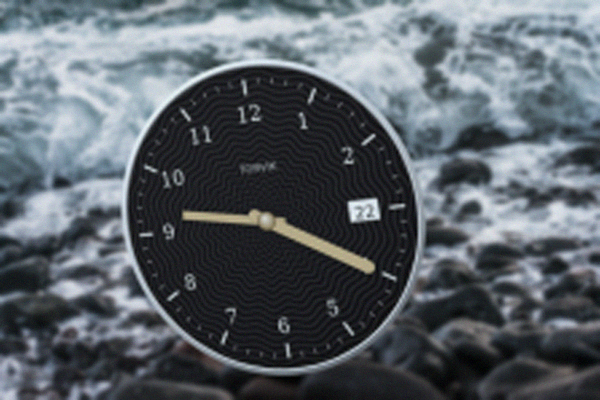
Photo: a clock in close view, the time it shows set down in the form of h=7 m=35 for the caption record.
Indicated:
h=9 m=20
